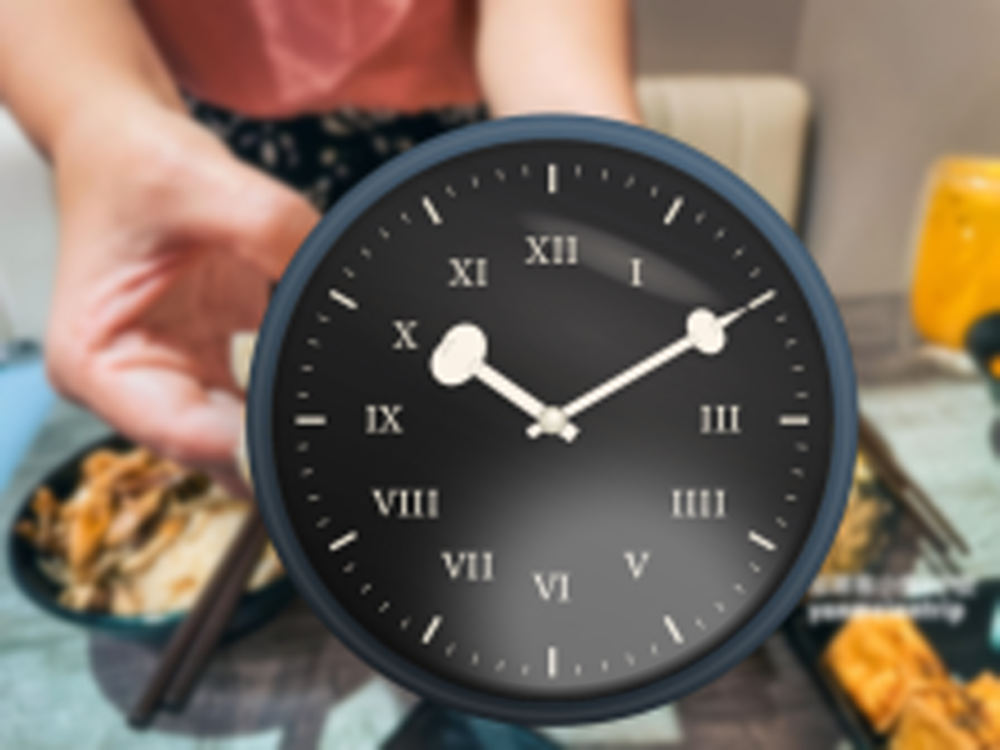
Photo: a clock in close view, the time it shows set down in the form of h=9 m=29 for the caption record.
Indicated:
h=10 m=10
